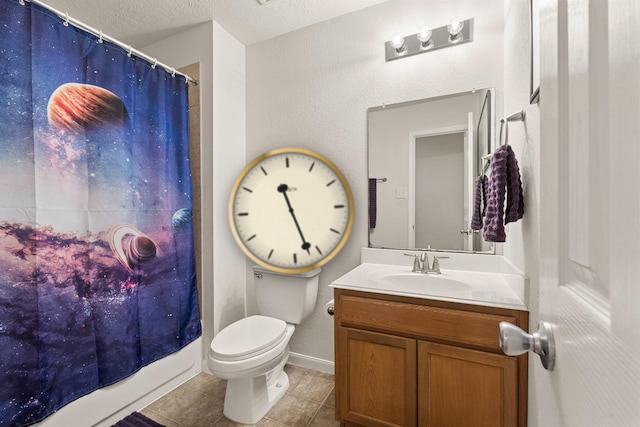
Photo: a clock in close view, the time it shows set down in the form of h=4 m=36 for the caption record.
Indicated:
h=11 m=27
